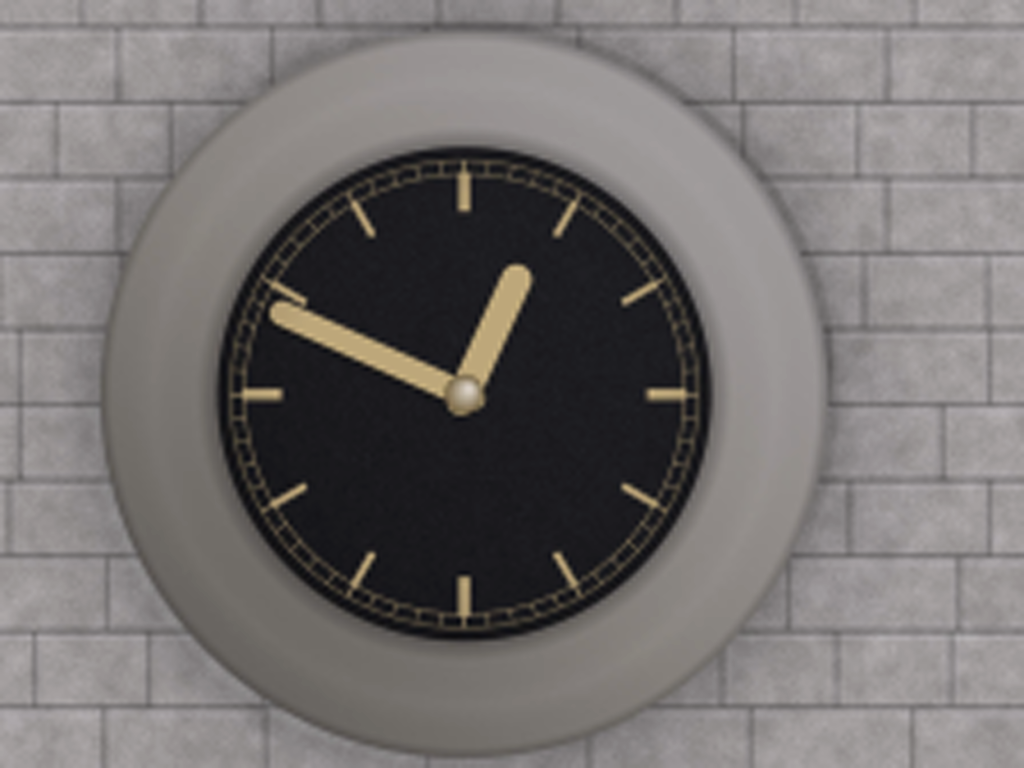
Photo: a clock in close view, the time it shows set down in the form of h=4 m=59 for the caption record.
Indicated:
h=12 m=49
